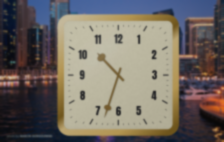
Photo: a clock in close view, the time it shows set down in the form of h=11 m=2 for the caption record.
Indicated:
h=10 m=33
